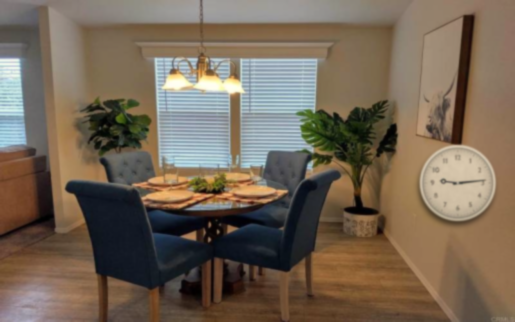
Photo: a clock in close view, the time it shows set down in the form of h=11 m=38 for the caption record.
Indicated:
h=9 m=14
